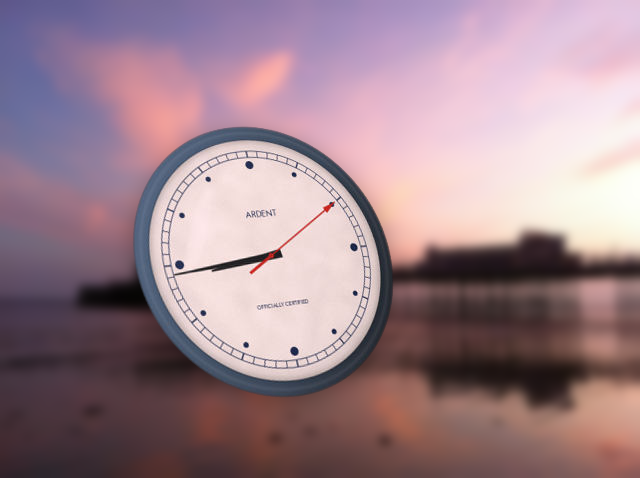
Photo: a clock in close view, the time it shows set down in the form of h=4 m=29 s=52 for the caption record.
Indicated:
h=8 m=44 s=10
